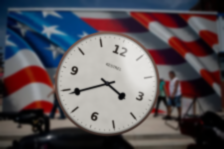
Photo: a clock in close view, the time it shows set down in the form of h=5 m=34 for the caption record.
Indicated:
h=3 m=39
